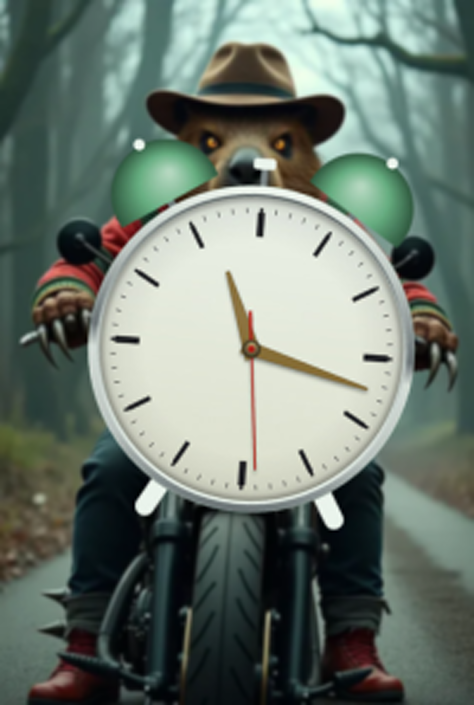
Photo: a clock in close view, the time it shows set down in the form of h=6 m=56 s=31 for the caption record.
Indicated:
h=11 m=17 s=29
